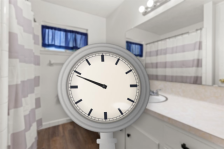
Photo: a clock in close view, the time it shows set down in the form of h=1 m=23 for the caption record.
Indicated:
h=9 m=49
